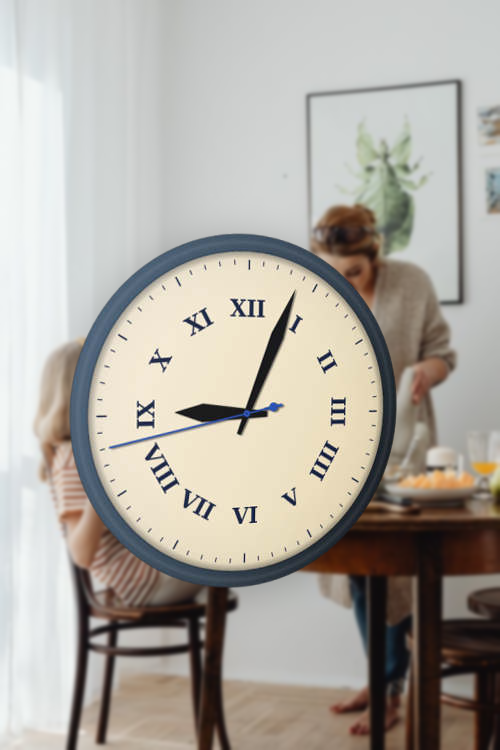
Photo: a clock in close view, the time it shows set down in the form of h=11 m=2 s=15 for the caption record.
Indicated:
h=9 m=3 s=43
